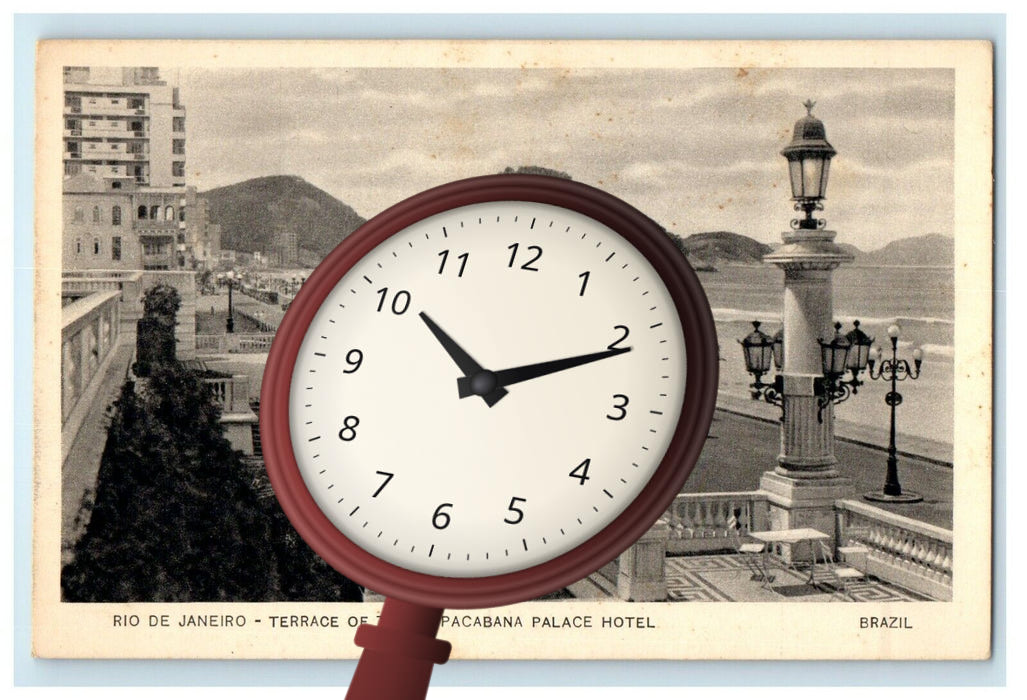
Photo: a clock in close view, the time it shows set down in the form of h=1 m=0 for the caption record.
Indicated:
h=10 m=11
